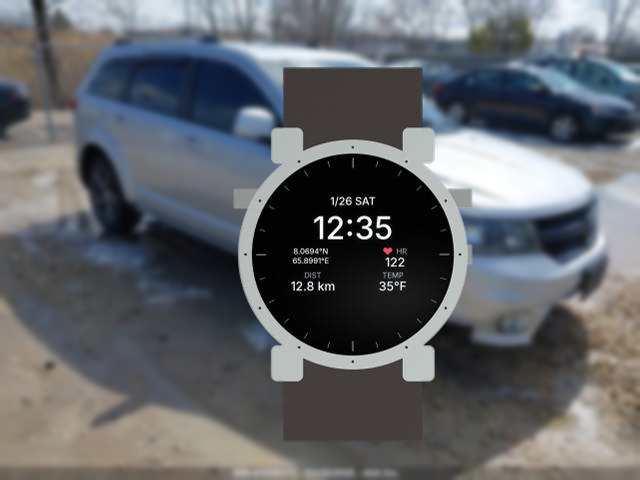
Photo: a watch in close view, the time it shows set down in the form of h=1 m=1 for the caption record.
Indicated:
h=12 m=35
